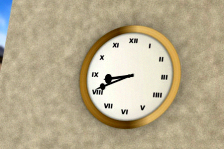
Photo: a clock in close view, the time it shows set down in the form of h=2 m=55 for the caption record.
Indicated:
h=8 m=41
